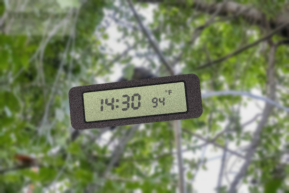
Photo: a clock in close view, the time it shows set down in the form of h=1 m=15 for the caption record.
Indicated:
h=14 m=30
